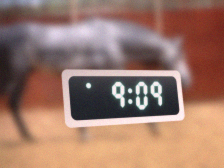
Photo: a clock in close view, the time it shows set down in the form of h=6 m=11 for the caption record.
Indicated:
h=9 m=9
